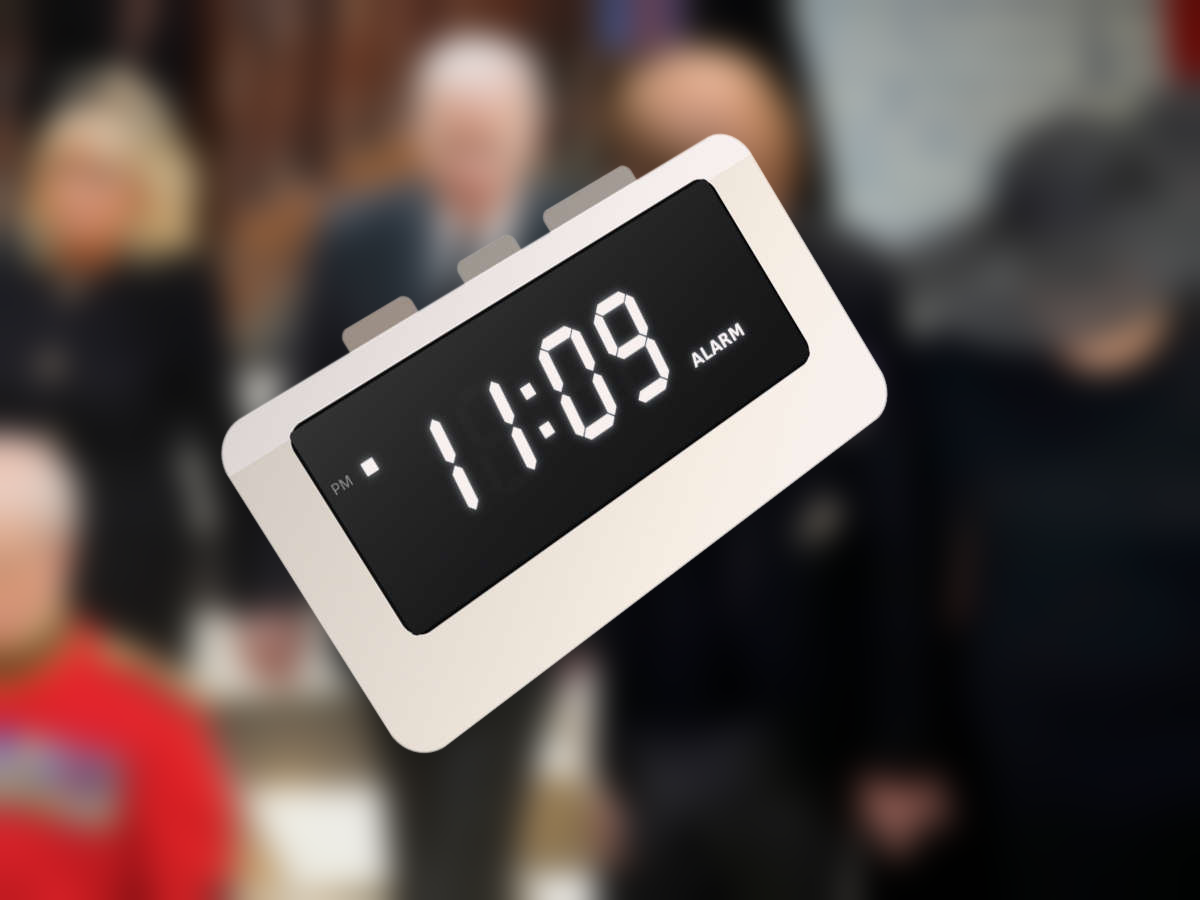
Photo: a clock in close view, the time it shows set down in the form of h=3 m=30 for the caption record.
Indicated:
h=11 m=9
